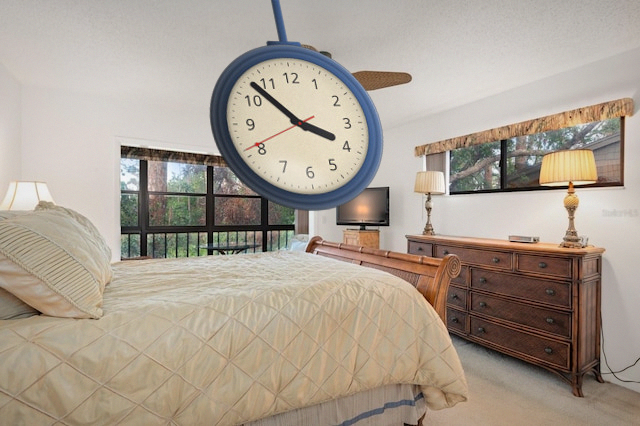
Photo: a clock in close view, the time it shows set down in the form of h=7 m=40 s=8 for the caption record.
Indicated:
h=3 m=52 s=41
